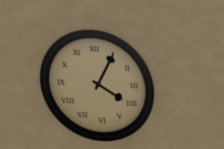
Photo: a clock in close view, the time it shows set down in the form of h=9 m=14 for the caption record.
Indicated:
h=4 m=5
